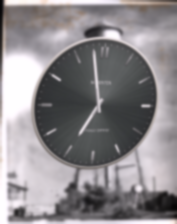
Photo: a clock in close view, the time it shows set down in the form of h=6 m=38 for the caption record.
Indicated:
h=6 m=58
